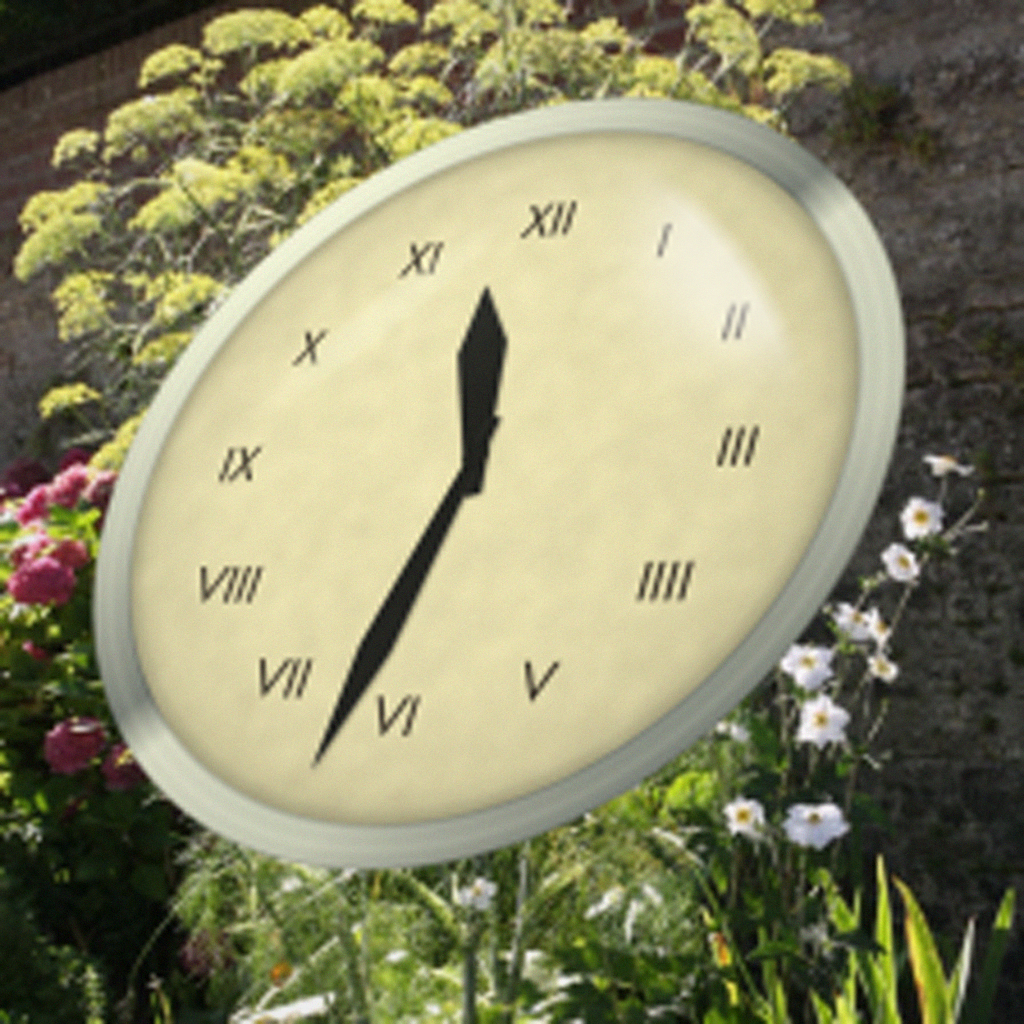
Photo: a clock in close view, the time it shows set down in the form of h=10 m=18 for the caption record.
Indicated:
h=11 m=32
